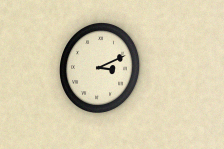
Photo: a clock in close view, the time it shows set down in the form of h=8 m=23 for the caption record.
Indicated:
h=3 m=11
